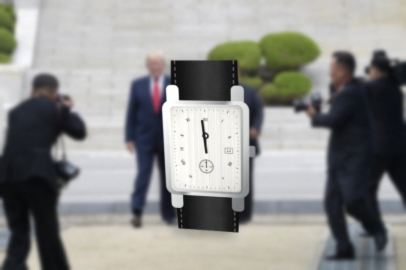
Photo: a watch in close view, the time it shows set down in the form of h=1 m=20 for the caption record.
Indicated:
h=11 m=59
